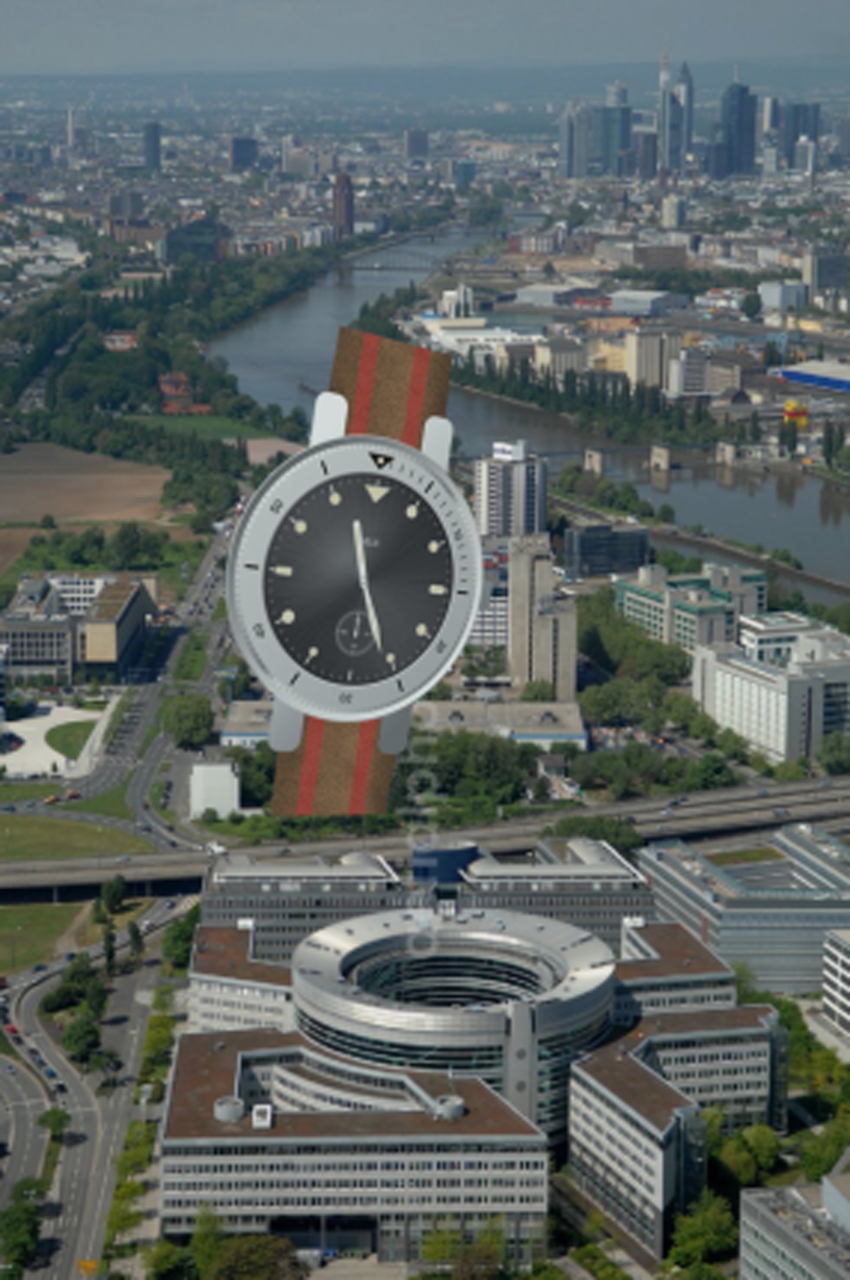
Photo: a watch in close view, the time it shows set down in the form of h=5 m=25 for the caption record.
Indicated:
h=11 m=26
